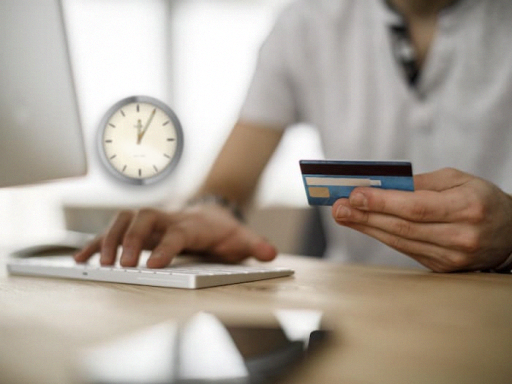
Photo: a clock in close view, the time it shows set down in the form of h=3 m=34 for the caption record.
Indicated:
h=12 m=5
